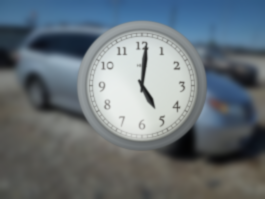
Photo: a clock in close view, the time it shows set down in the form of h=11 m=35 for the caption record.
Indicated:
h=5 m=1
